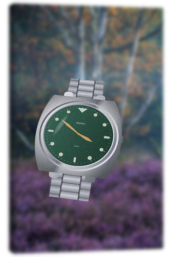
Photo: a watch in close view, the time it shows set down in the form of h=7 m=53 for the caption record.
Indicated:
h=3 m=51
